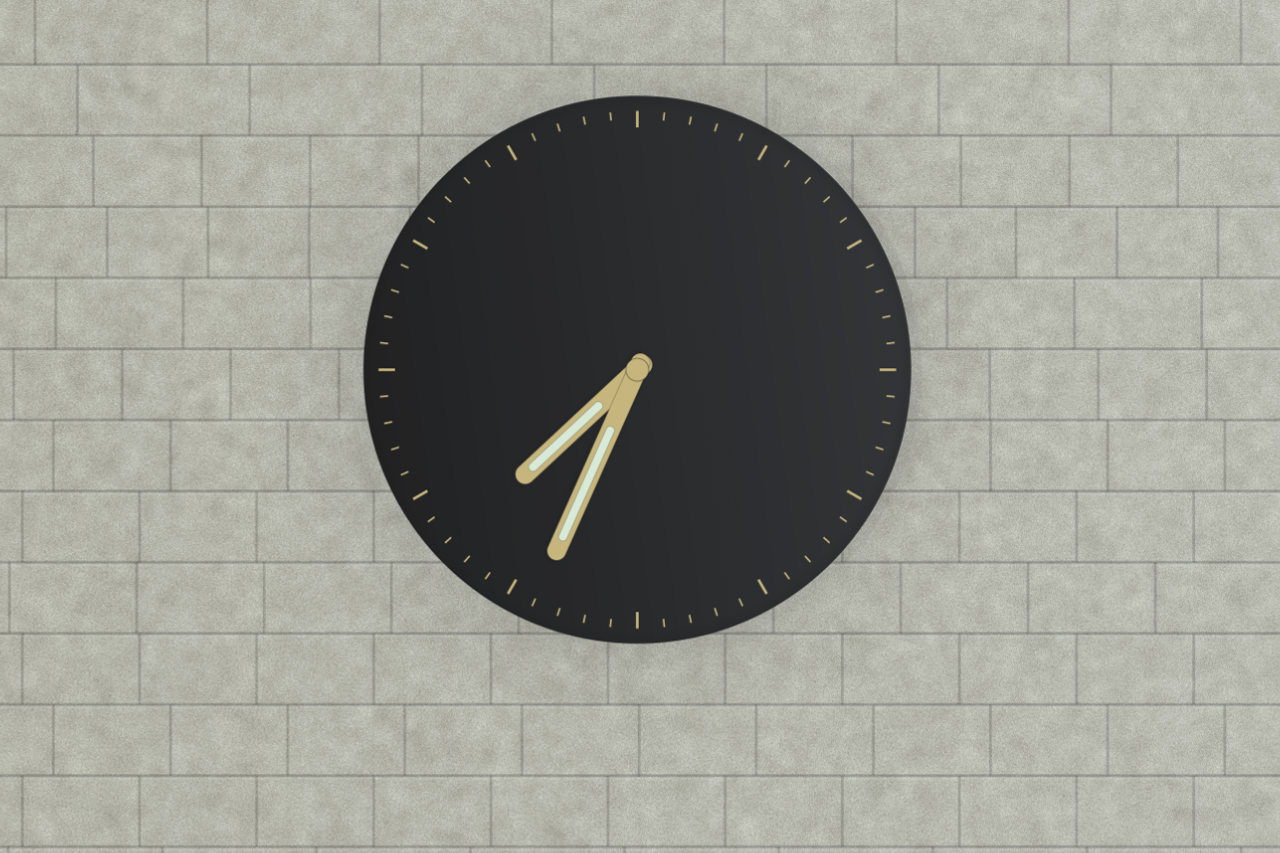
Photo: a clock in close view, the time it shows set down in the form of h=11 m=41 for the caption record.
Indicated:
h=7 m=34
